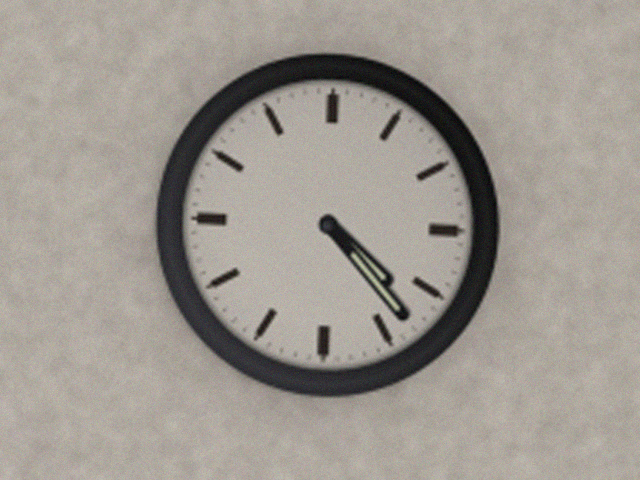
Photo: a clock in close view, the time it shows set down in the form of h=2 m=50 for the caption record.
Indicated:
h=4 m=23
